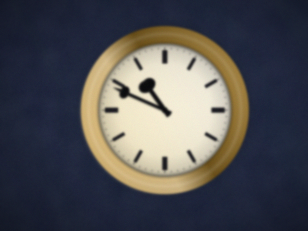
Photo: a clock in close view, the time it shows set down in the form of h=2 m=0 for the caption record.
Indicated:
h=10 m=49
